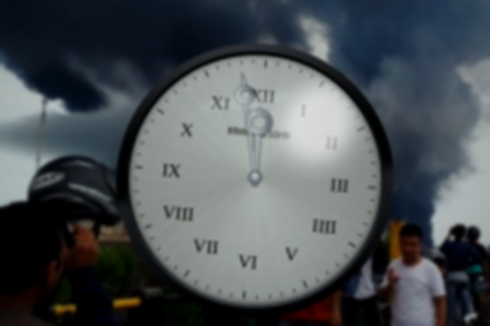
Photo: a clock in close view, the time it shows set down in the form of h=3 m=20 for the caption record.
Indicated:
h=11 m=58
